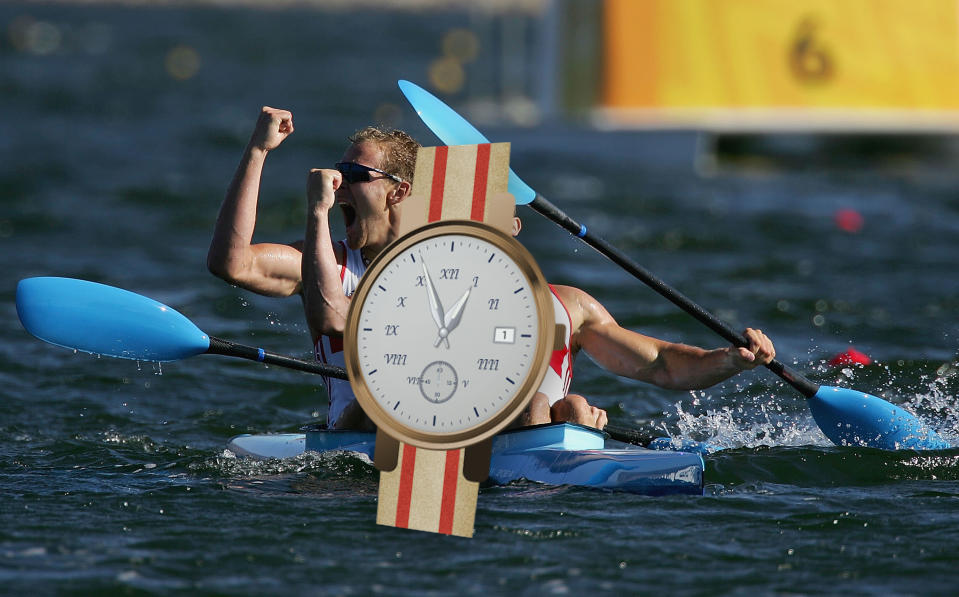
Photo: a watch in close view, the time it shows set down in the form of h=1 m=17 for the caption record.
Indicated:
h=12 m=56
